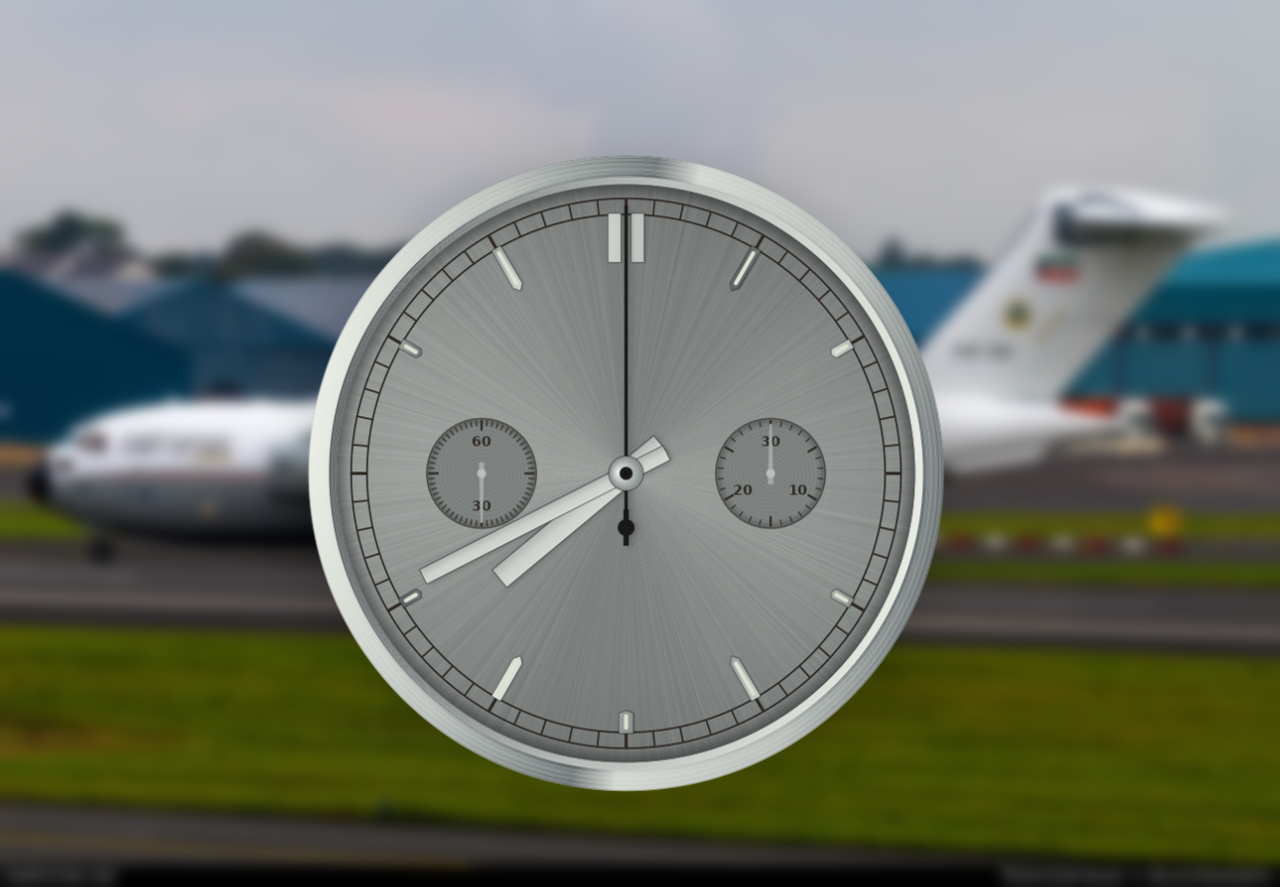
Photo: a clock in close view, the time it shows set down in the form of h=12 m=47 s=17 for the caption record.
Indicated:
h=7 m=40 s=30
